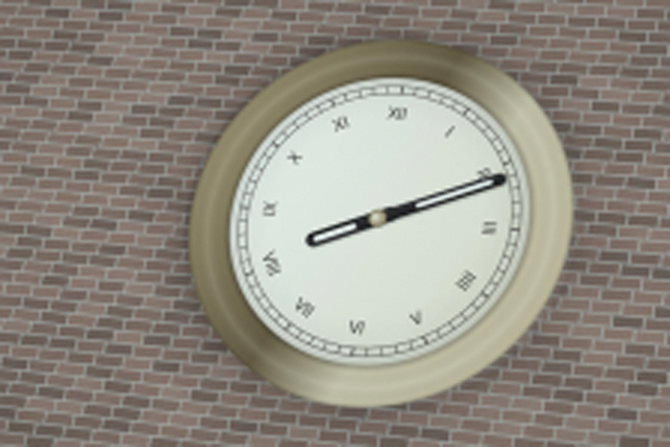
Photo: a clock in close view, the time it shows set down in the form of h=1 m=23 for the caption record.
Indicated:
h=8 m=11
